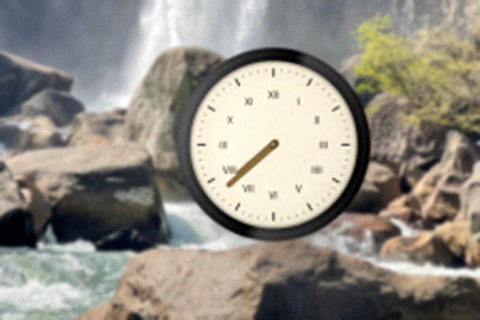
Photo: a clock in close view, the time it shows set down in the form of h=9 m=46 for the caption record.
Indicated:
h=7 m=38
